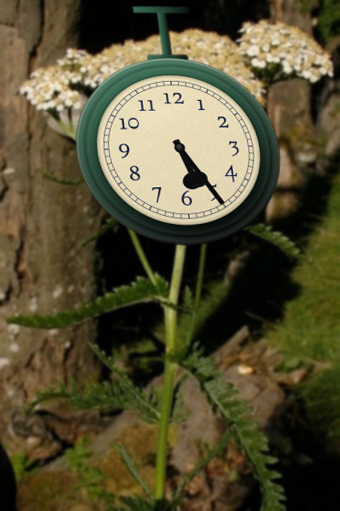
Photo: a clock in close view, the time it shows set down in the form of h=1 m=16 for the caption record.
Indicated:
h=5 m=25
